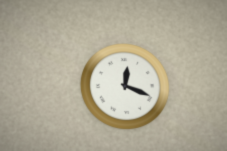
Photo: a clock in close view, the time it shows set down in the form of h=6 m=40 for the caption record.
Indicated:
h=12 m=19
